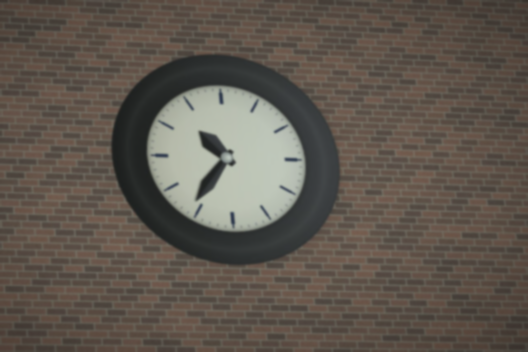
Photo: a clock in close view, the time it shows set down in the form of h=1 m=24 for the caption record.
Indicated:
h=10 m=36
